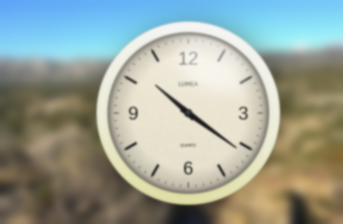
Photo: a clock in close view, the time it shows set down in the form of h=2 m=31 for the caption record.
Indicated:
h=10 m=21
